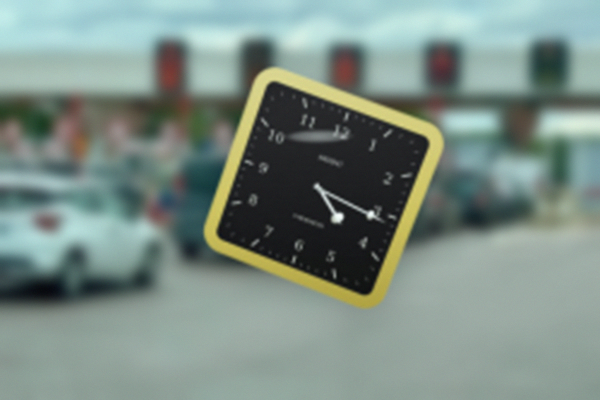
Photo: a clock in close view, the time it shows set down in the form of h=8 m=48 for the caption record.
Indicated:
h=4 m=16
